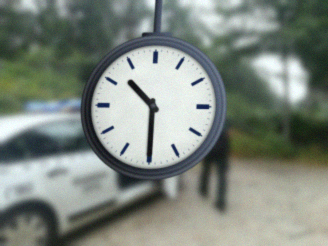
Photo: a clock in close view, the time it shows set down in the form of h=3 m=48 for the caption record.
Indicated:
h=10 m=30
